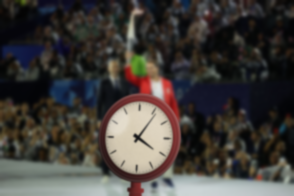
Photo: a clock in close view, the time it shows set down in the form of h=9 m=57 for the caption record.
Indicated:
h=4 m=6
